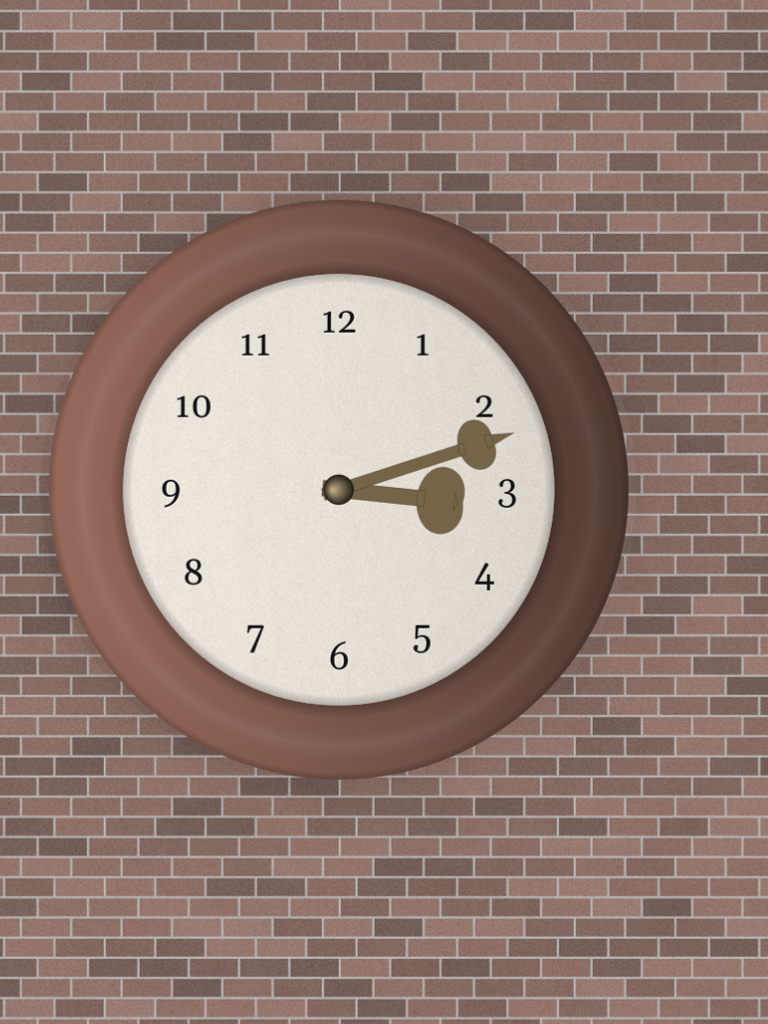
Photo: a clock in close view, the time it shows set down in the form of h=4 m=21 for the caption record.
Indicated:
h=3 m=12
